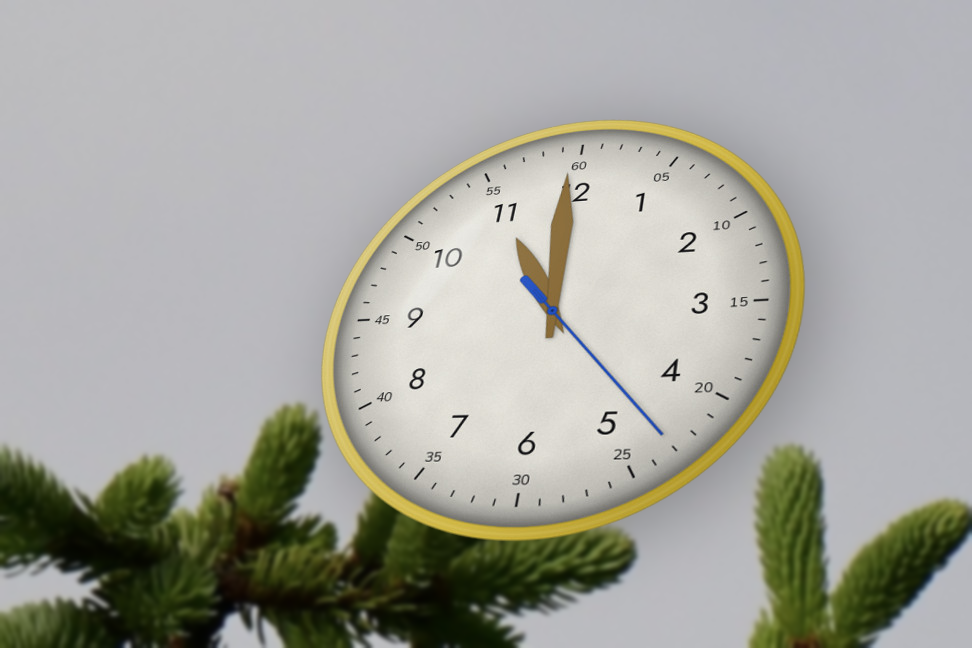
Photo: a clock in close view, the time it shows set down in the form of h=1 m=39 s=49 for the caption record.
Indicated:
h=10 m=59 s=23
